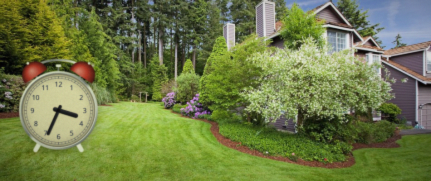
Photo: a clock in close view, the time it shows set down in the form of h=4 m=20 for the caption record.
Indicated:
h=3 m=34
